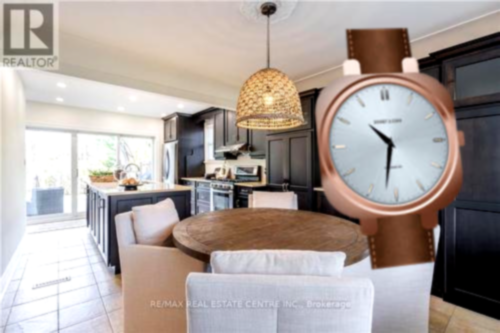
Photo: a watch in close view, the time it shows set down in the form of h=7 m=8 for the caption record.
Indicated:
h=10 m=32
